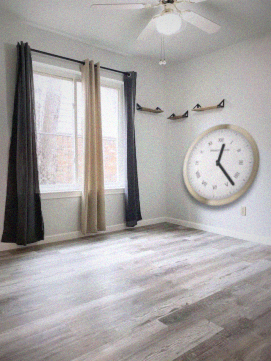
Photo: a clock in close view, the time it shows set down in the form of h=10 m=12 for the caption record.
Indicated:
h=12 m=23
